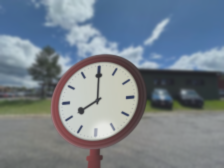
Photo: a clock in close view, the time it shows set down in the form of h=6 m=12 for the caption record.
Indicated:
h=8 m=0
